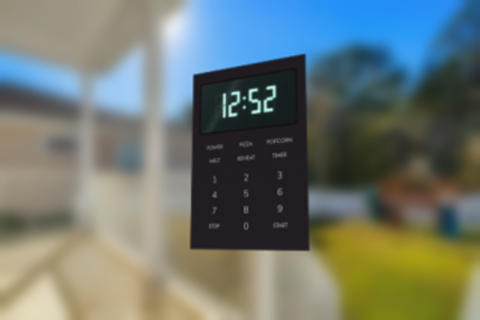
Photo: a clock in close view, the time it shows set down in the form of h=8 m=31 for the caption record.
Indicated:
h=12 m=52
